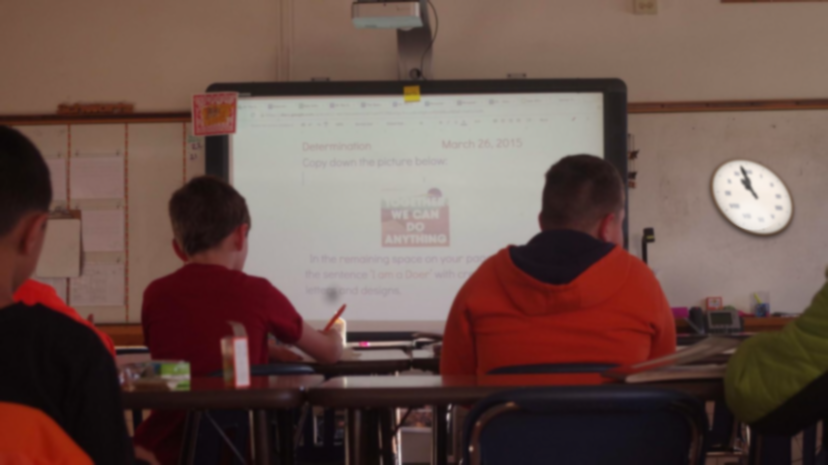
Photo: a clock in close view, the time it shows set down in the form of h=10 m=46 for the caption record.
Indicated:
h=10 m=58
